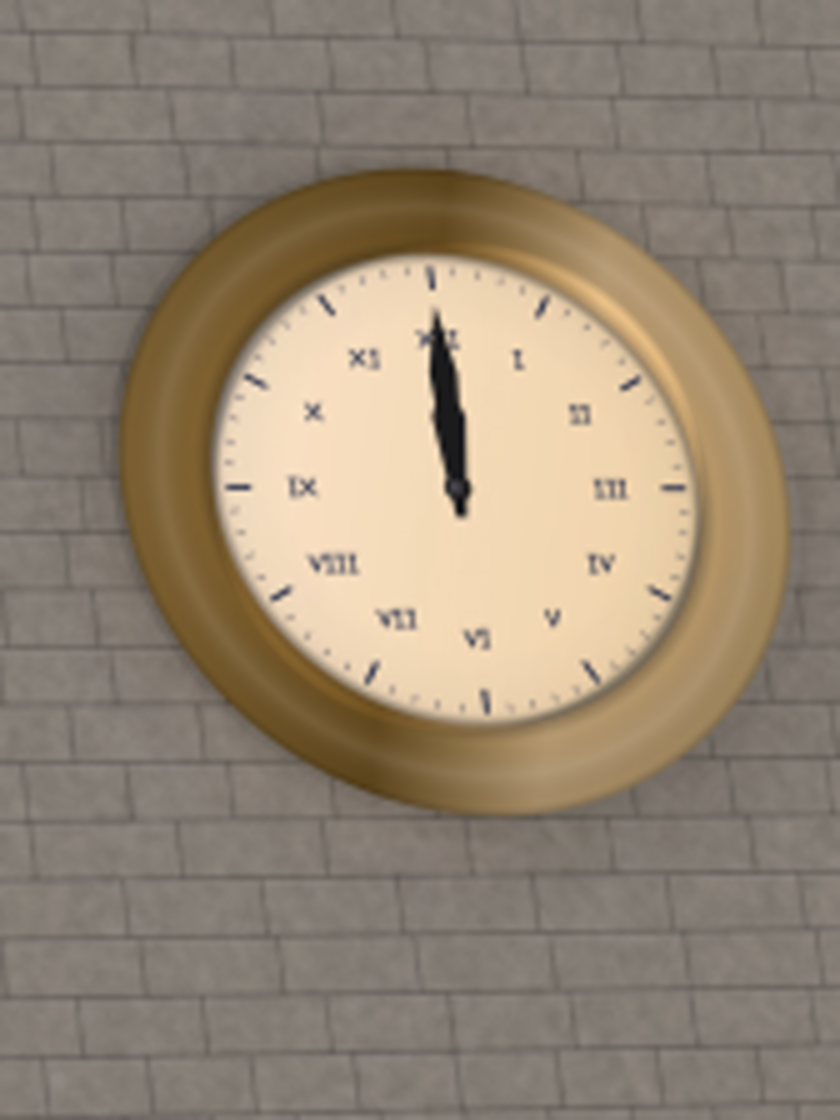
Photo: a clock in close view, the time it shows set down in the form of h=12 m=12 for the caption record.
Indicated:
h=12 m=0
